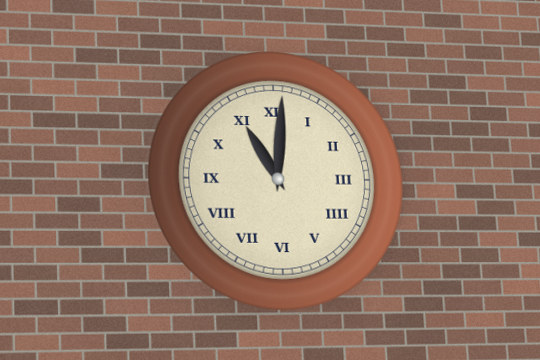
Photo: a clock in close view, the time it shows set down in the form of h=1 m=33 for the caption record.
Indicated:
h=11 m=1
